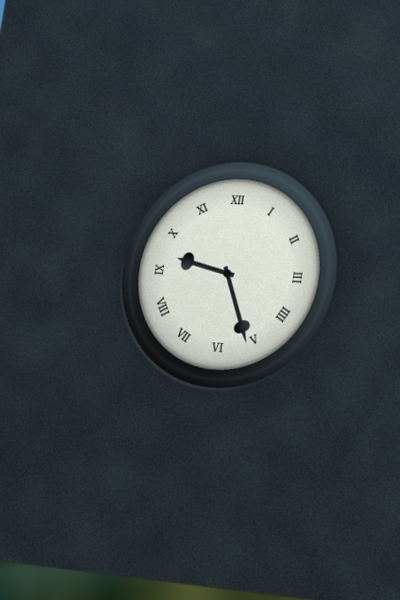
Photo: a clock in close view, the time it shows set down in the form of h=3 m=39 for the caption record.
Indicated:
h=9 m=26
